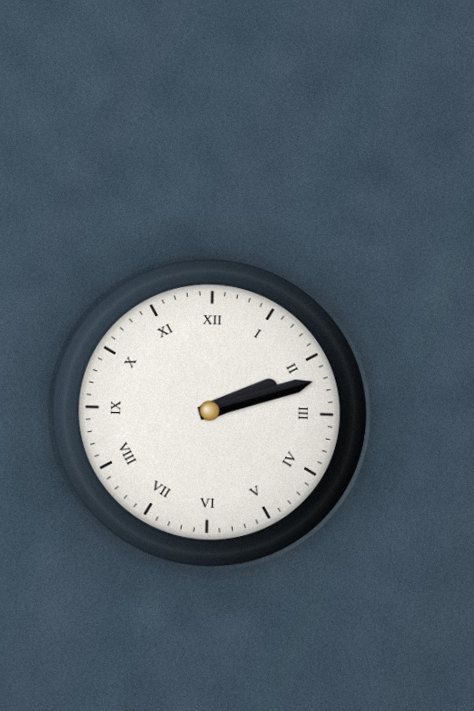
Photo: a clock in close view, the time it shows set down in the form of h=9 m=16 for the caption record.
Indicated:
h=2 m=12
